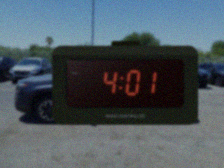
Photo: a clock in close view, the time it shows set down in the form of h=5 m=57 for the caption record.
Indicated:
h=4 m=1
